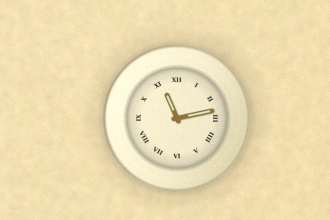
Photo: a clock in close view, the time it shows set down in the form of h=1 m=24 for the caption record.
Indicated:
h=11 m=13
